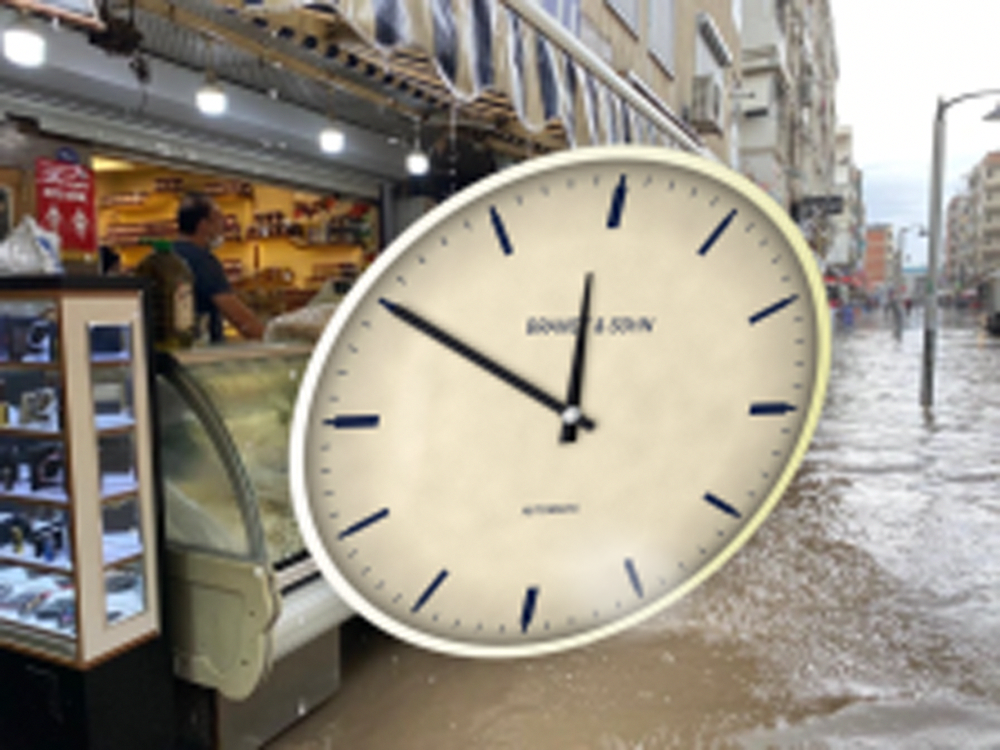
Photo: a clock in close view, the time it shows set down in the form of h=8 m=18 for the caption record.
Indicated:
h=11 m=50
